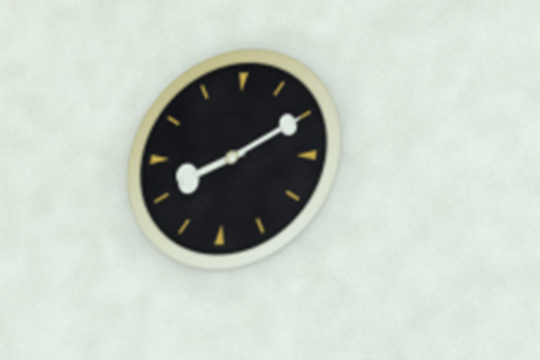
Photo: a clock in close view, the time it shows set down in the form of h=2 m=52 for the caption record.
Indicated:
h=8 m=10
